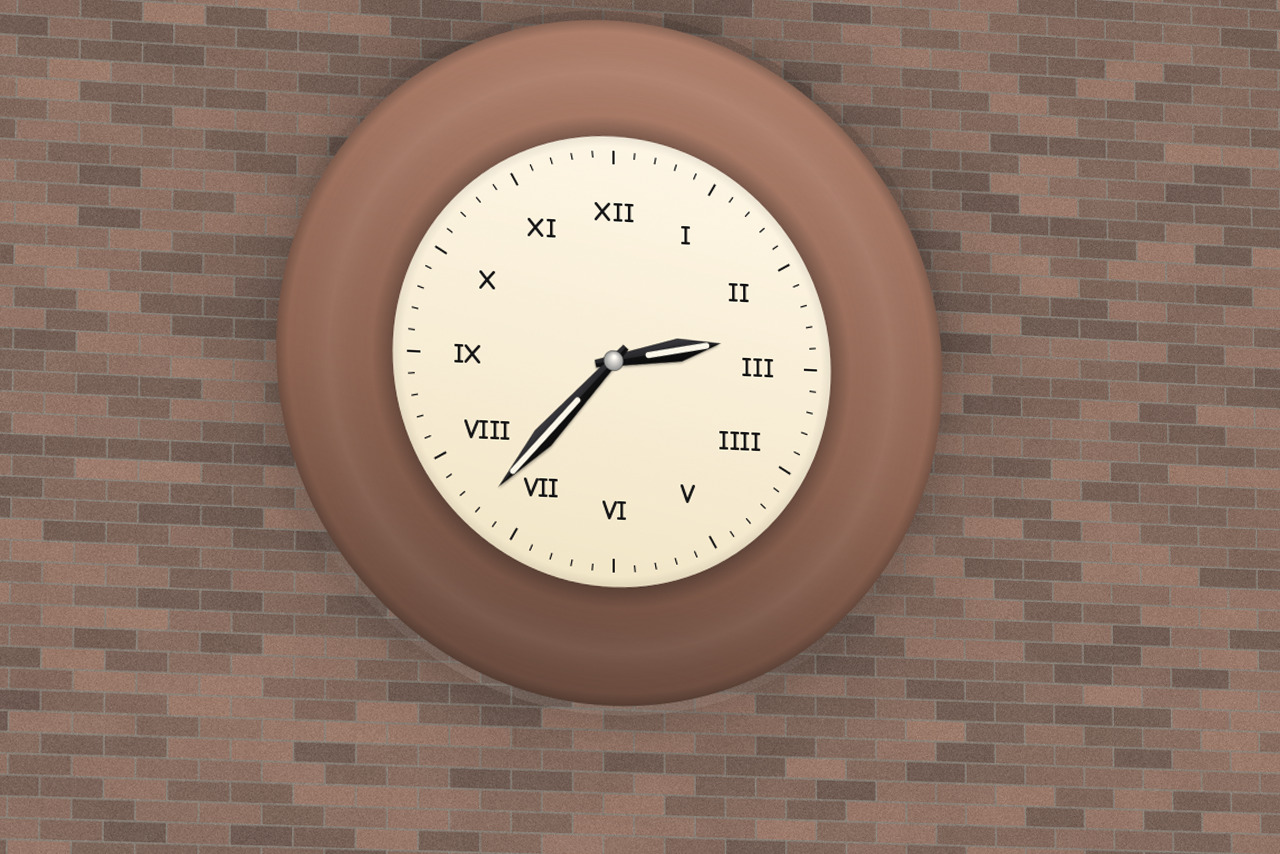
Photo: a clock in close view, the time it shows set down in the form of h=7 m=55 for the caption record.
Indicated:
h=2 m=37
